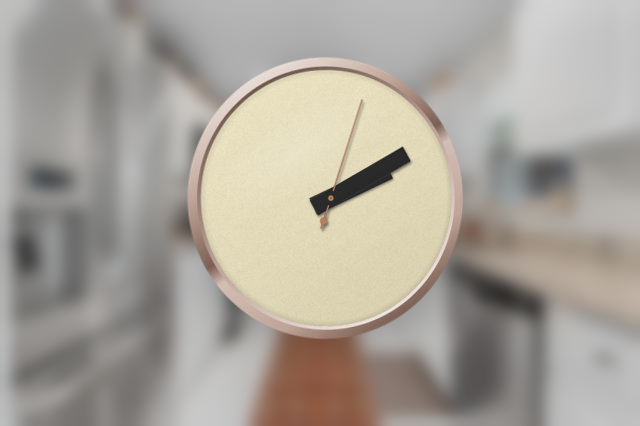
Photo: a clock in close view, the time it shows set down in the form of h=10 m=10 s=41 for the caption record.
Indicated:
h=2 m=10 s=3
